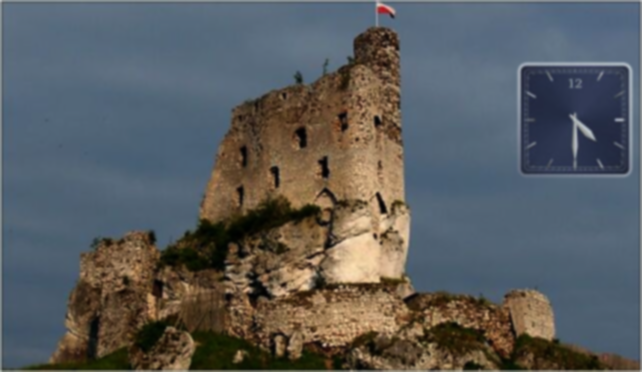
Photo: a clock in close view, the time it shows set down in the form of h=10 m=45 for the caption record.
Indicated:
h=4 m=30
